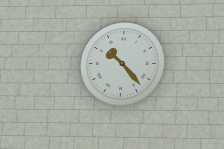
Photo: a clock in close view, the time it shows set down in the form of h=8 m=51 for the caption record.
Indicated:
h=10 m=23
